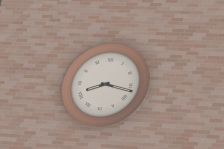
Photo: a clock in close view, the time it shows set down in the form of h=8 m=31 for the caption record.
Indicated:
h=8 m=17
